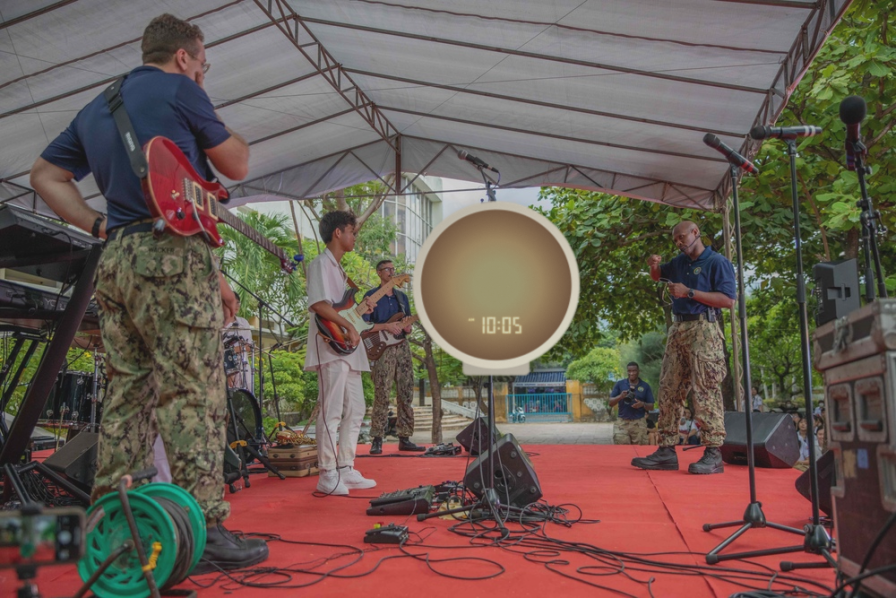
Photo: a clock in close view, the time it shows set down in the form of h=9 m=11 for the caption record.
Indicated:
h=10 m=5
